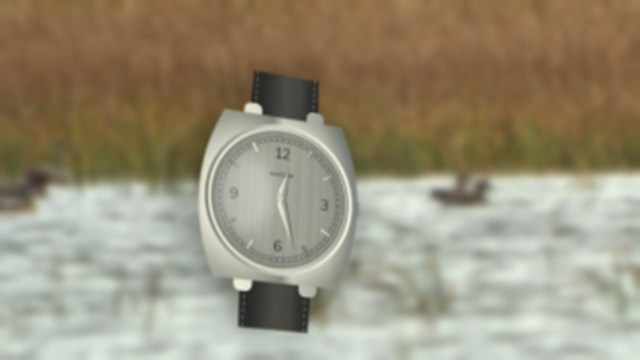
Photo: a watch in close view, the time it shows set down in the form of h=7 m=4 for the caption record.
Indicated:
h=12 m=27
